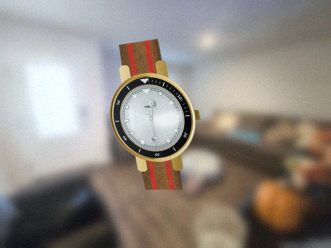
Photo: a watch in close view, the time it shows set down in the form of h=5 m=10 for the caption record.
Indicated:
h=12 m=30
